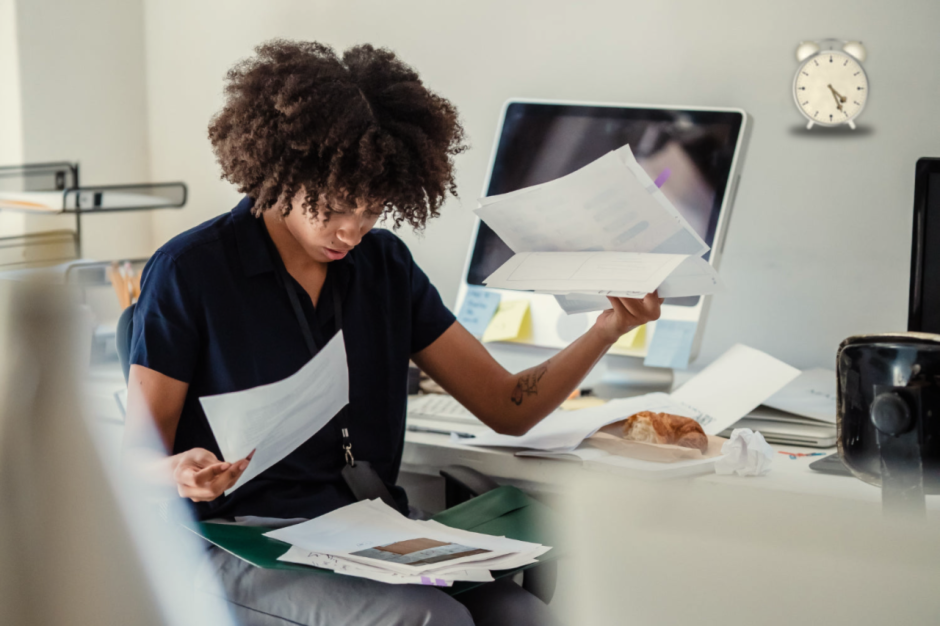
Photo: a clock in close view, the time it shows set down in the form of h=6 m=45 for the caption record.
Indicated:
h=4 m=26
